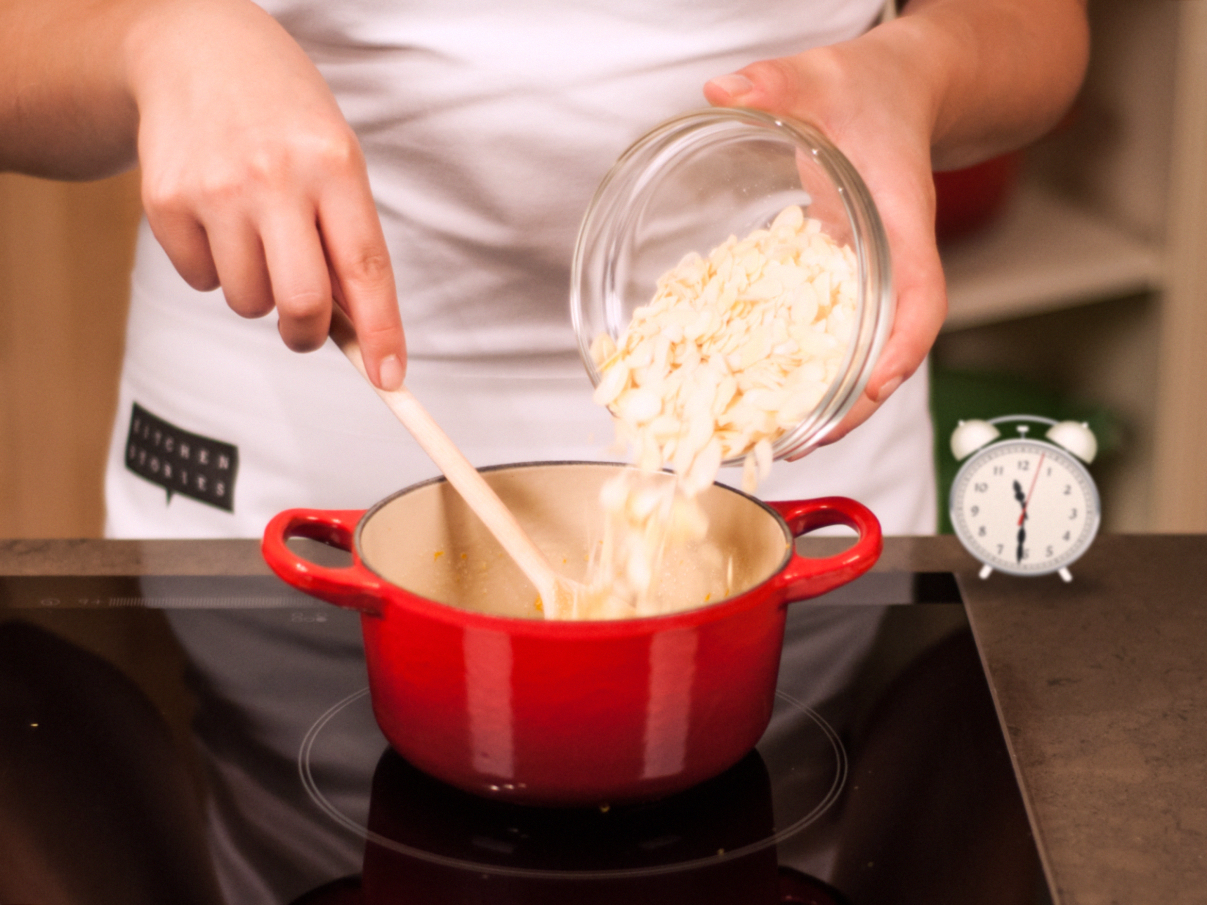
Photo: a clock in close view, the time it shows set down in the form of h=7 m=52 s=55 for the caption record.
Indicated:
h=11 m=31 s=3
